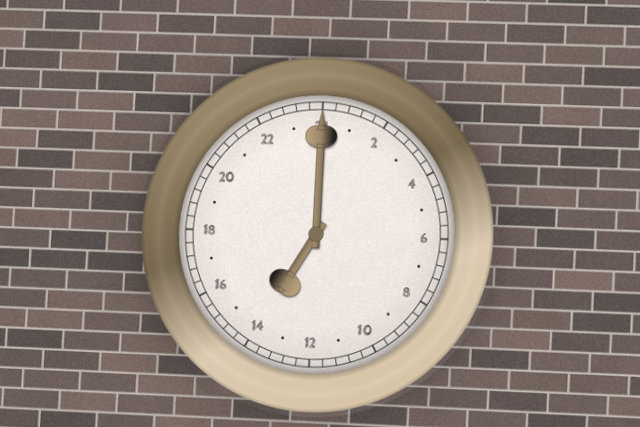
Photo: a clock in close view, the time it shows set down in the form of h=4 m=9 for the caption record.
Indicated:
h=14 m=0
